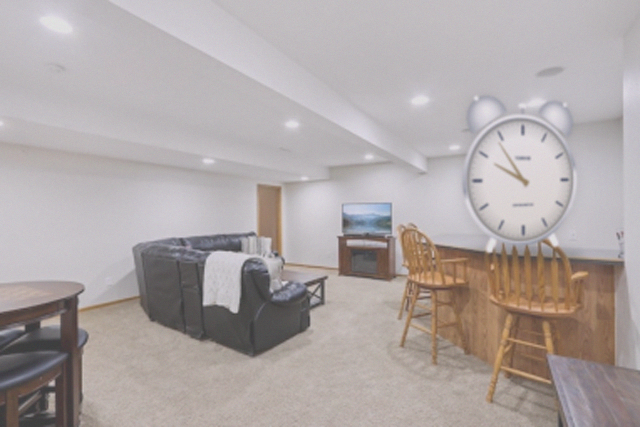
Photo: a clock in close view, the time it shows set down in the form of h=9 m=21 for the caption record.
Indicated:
h=9 m=54
